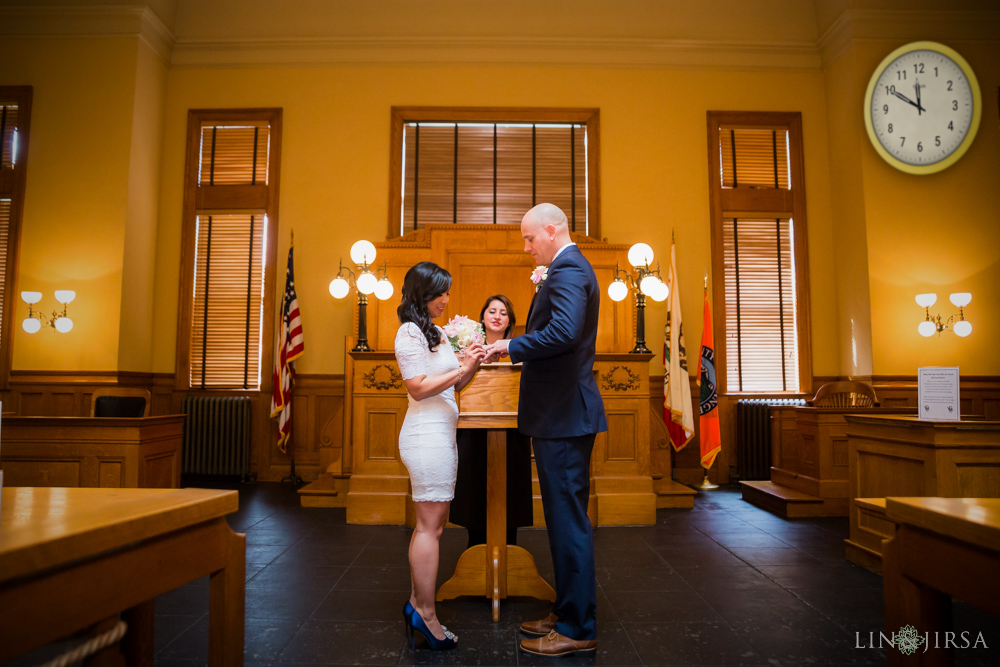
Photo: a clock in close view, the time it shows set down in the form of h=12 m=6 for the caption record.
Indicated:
h=11 m=50
